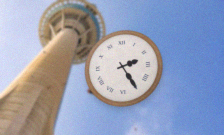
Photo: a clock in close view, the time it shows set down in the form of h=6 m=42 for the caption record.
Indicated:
h=2 m=25
